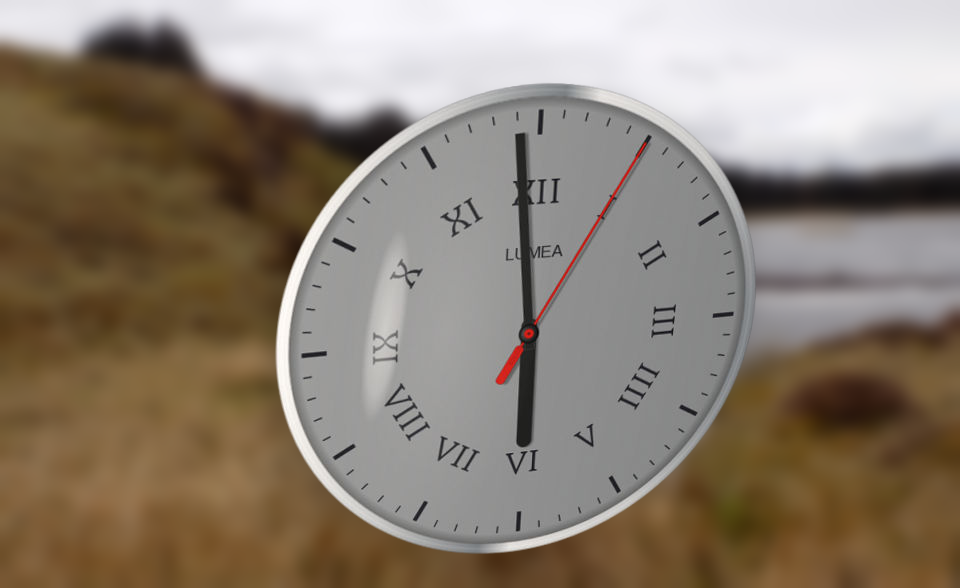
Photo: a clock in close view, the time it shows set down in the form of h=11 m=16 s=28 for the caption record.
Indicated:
h=5 m=59 s=5
